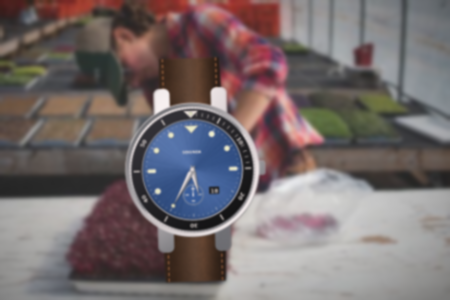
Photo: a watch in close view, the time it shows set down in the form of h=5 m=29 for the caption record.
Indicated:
h=5 m=35
